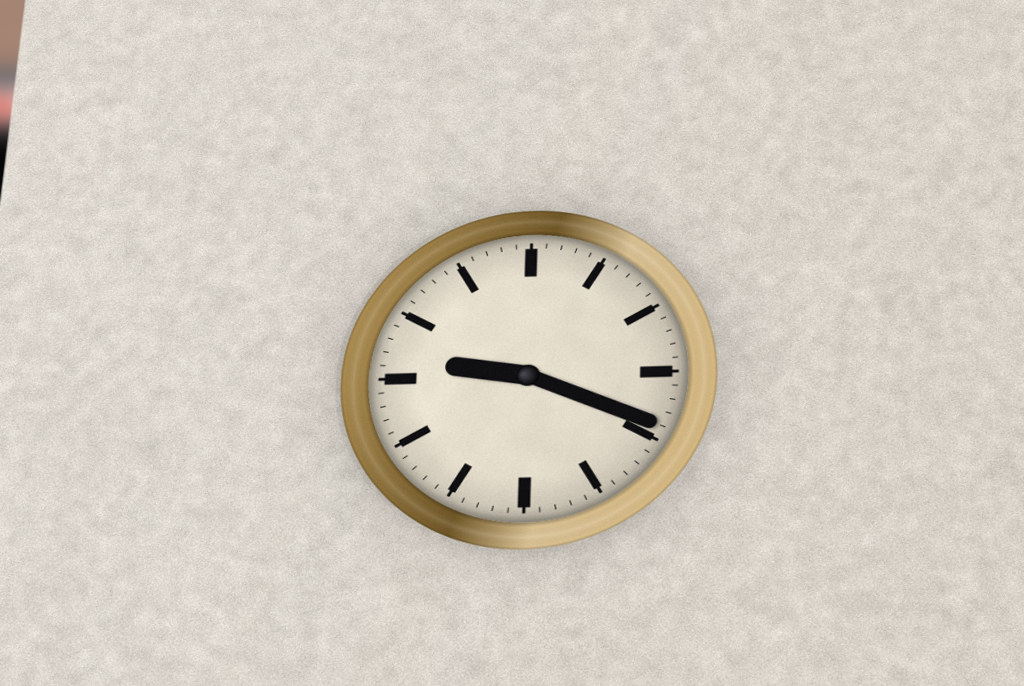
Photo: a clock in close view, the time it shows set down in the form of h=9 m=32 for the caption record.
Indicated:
h=9 m=19
